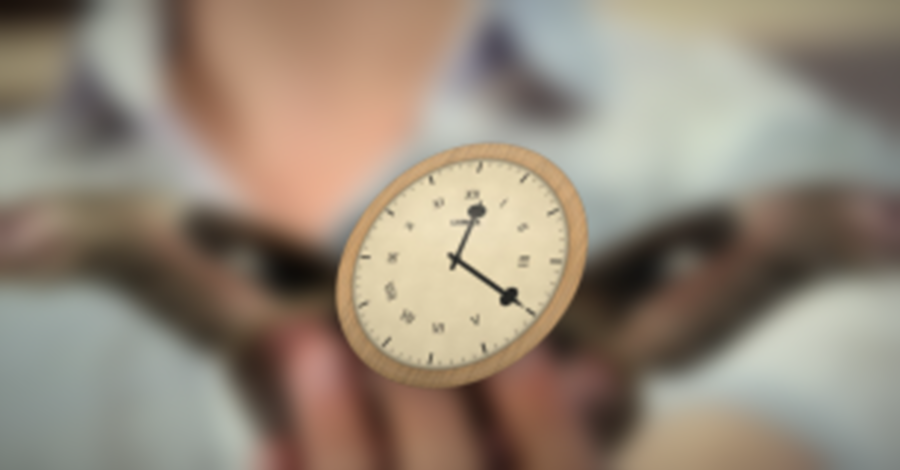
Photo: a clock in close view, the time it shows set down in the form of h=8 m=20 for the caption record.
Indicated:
h=12 m=20
